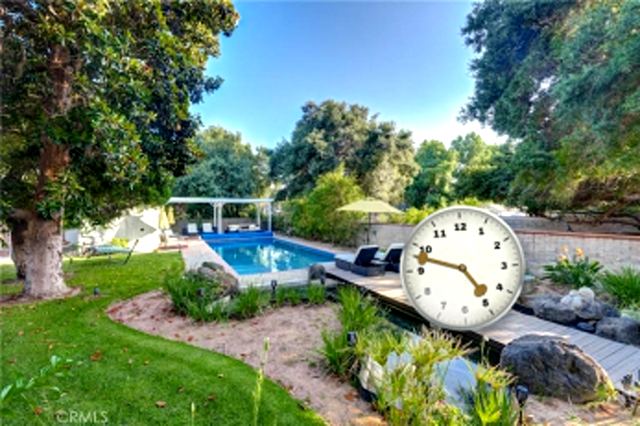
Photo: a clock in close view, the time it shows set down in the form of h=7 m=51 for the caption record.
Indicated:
h=4 m=48
